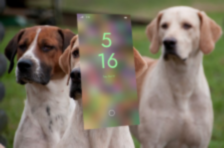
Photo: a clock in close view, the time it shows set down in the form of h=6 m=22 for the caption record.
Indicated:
h=5 m=16
